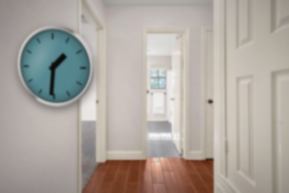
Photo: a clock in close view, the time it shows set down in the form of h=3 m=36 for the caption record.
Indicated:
h=1 m=31
